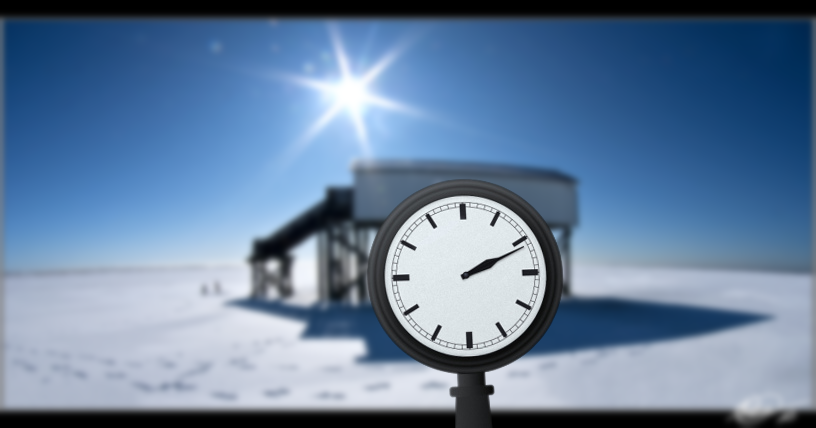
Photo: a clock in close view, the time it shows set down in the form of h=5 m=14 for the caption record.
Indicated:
h=2 m=11
